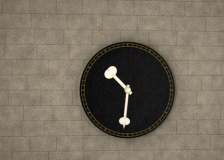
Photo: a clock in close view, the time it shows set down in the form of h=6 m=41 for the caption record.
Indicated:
h=10 m=31
